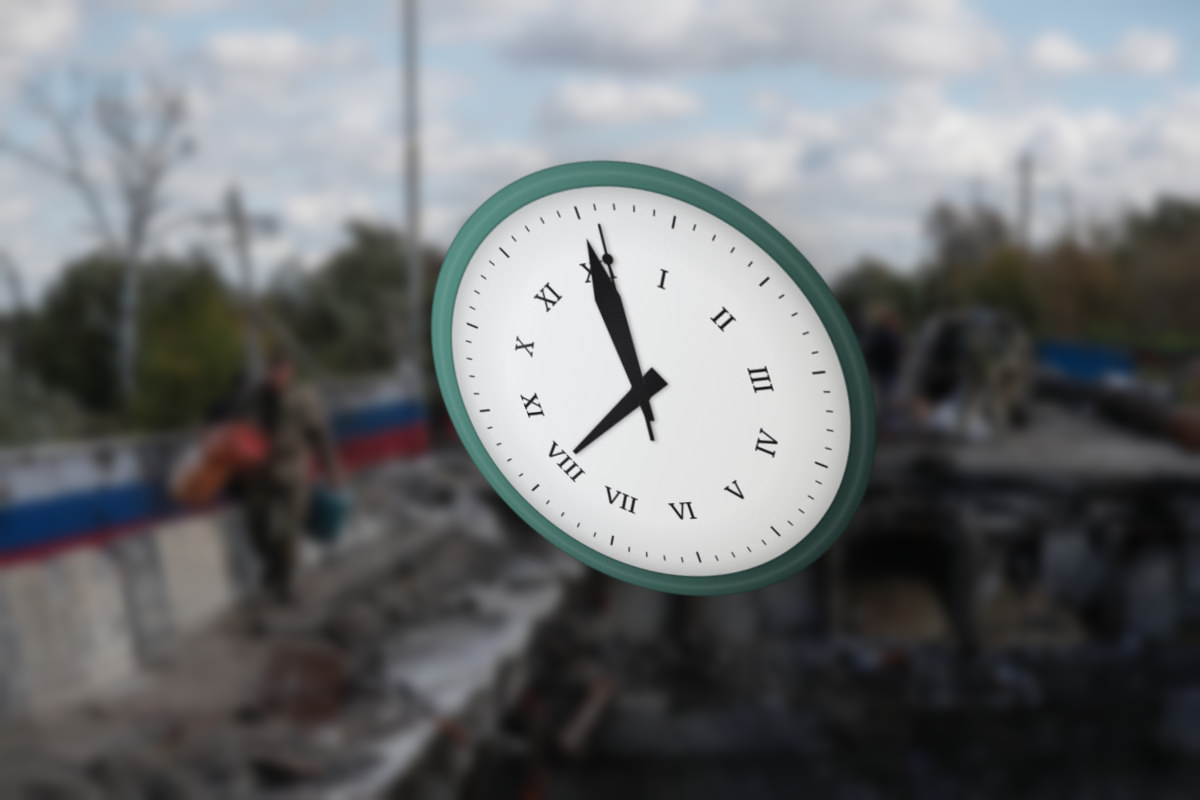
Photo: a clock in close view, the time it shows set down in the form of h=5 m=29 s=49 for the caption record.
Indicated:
h=8 m=0 s=1
